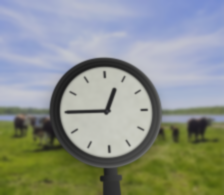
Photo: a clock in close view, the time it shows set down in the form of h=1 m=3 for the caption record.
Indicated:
h=12 m=45
